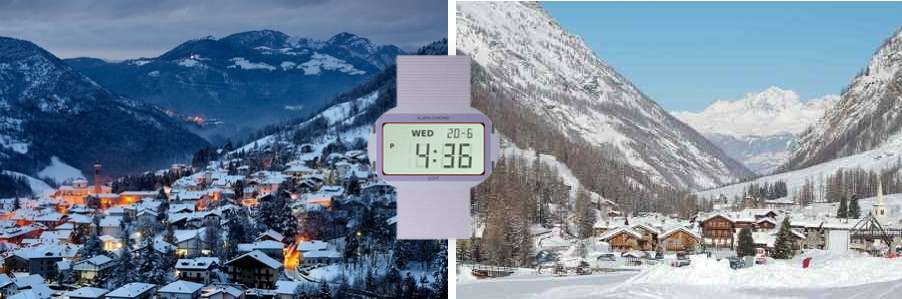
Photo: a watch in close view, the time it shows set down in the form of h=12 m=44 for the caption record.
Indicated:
h=4 m=36
